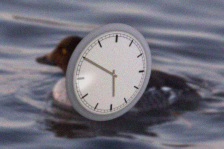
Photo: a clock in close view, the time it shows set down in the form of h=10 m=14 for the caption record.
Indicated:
h=5 m=50
